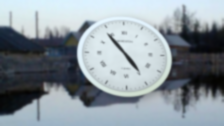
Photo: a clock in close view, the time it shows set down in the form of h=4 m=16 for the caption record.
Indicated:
h=4 m=54
